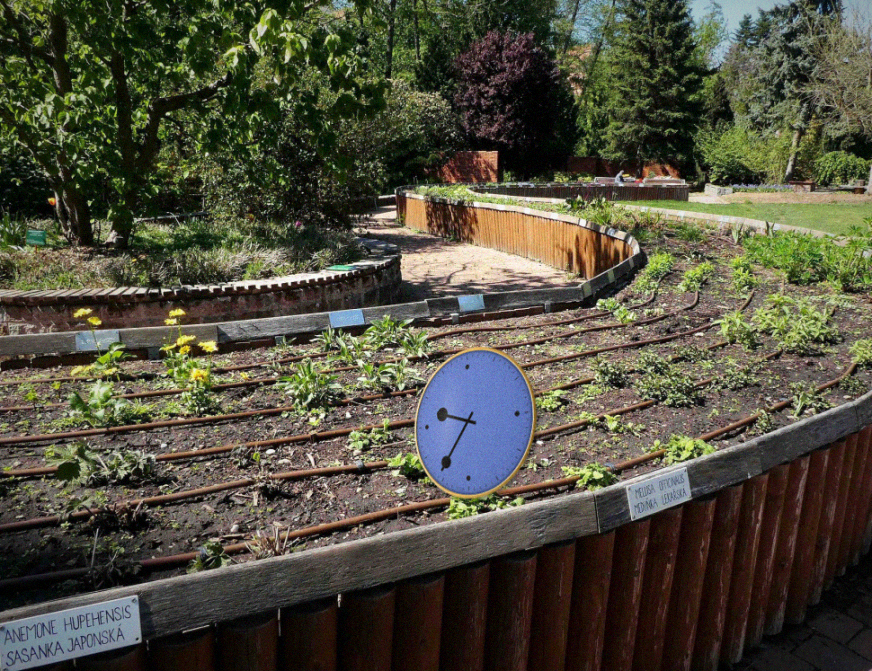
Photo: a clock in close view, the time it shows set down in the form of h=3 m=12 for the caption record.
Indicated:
h=9 m=36
